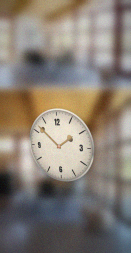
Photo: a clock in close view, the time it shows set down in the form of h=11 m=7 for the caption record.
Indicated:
h=1 m=52
